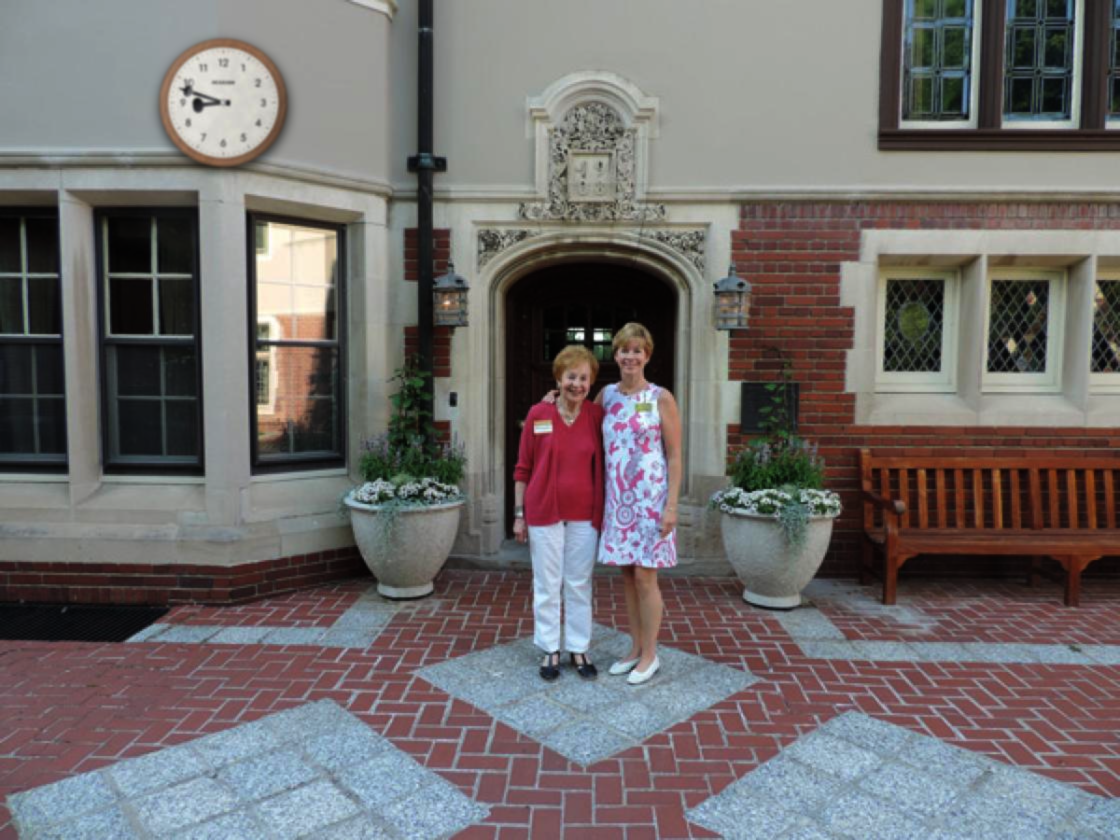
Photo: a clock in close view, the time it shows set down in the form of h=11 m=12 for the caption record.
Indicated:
h=8 m=48
